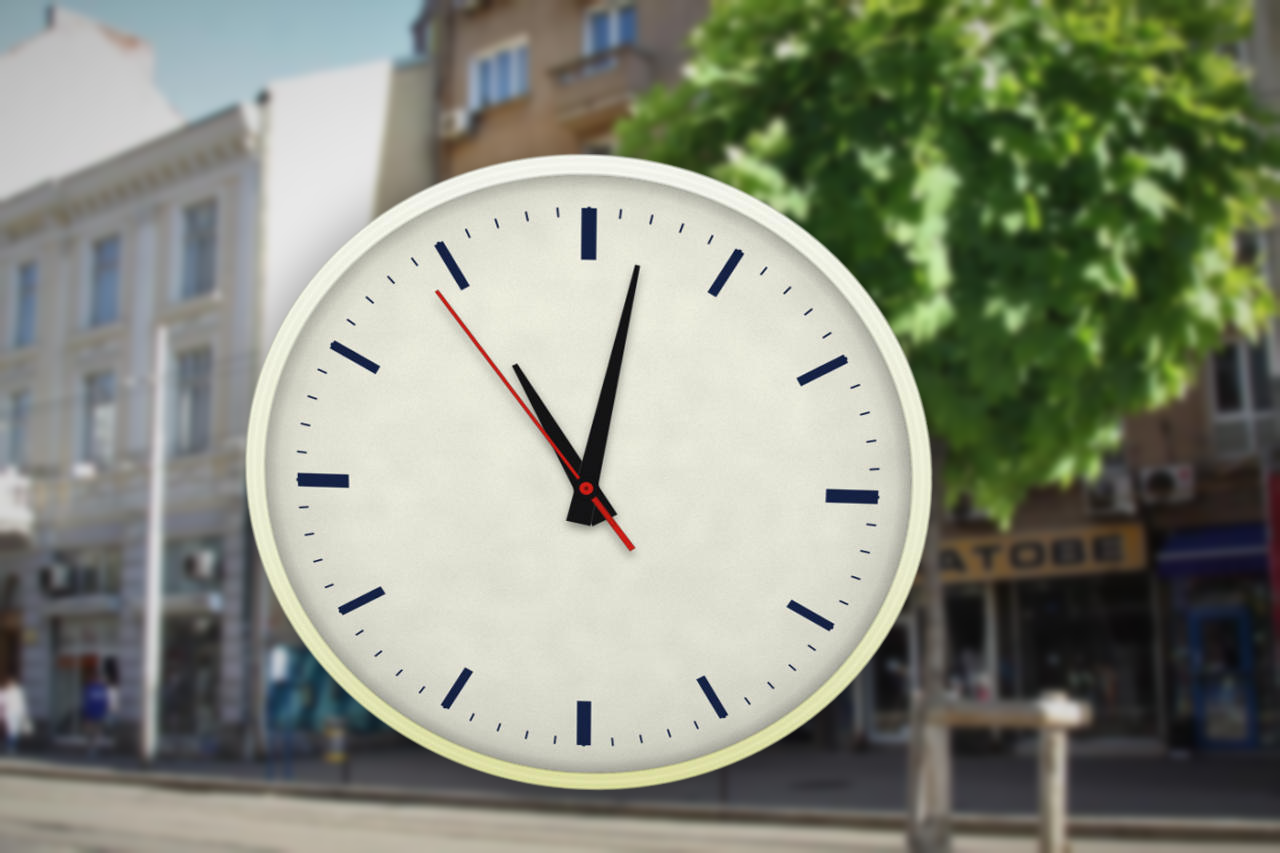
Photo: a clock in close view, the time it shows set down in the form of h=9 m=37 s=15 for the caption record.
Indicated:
h=11 m=1 s=54
